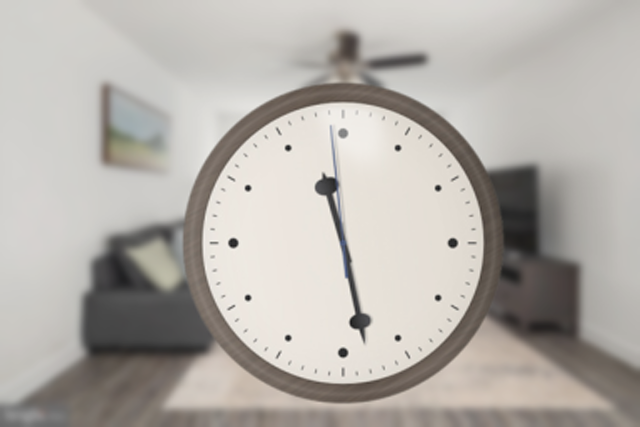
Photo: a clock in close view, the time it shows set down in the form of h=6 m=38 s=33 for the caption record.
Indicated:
h=11 m=27 s=59
